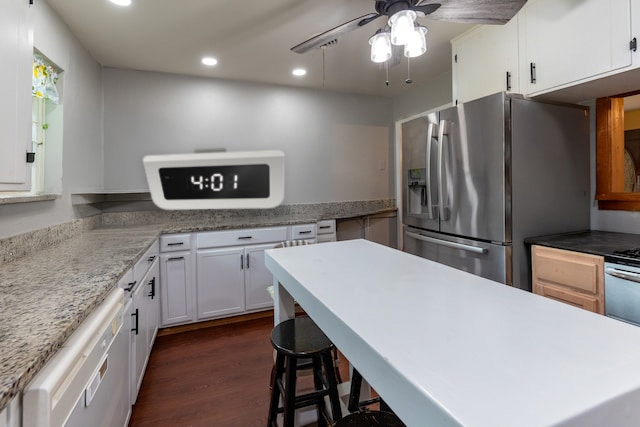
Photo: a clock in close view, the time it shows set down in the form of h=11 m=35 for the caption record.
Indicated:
h=4 m=1
